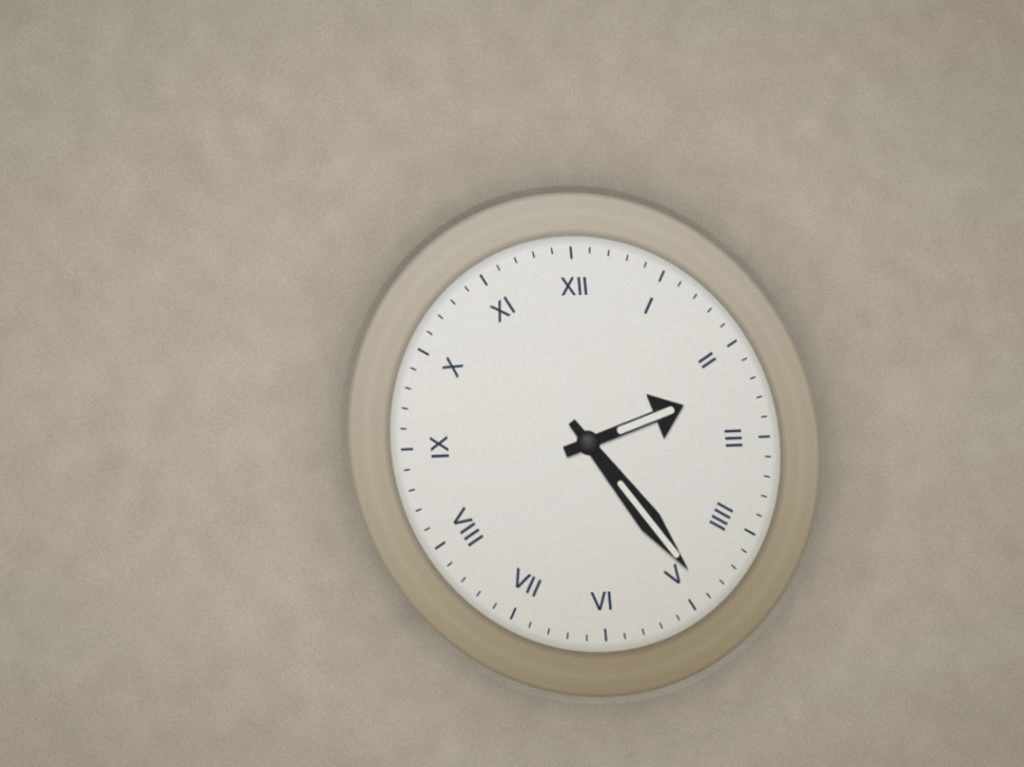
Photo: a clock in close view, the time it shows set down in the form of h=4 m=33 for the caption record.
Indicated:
h=2 m=24
